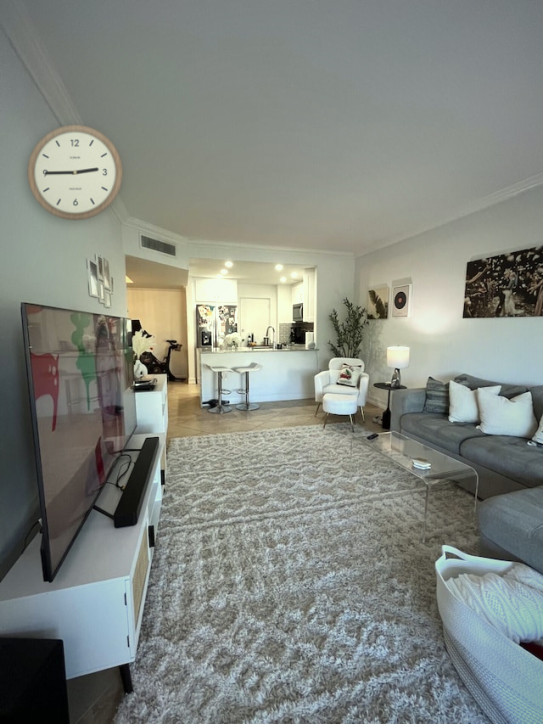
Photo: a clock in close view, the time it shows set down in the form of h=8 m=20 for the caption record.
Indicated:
h=2 m=45
